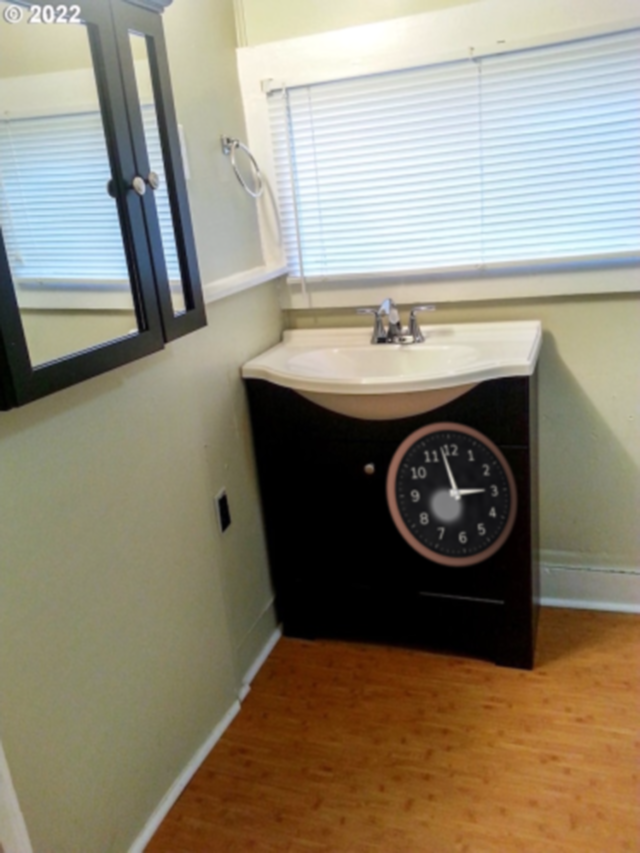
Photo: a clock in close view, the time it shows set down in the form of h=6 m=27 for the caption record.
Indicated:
h=2 m=58
